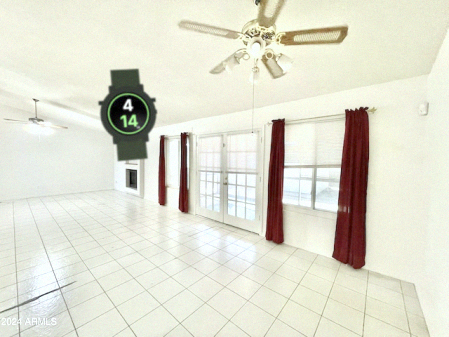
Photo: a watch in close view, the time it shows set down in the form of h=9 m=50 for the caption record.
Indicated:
h=4 m=14
